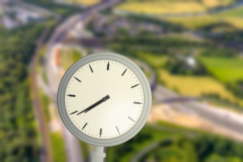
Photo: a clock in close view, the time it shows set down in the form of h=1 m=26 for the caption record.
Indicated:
h=7 m=39
